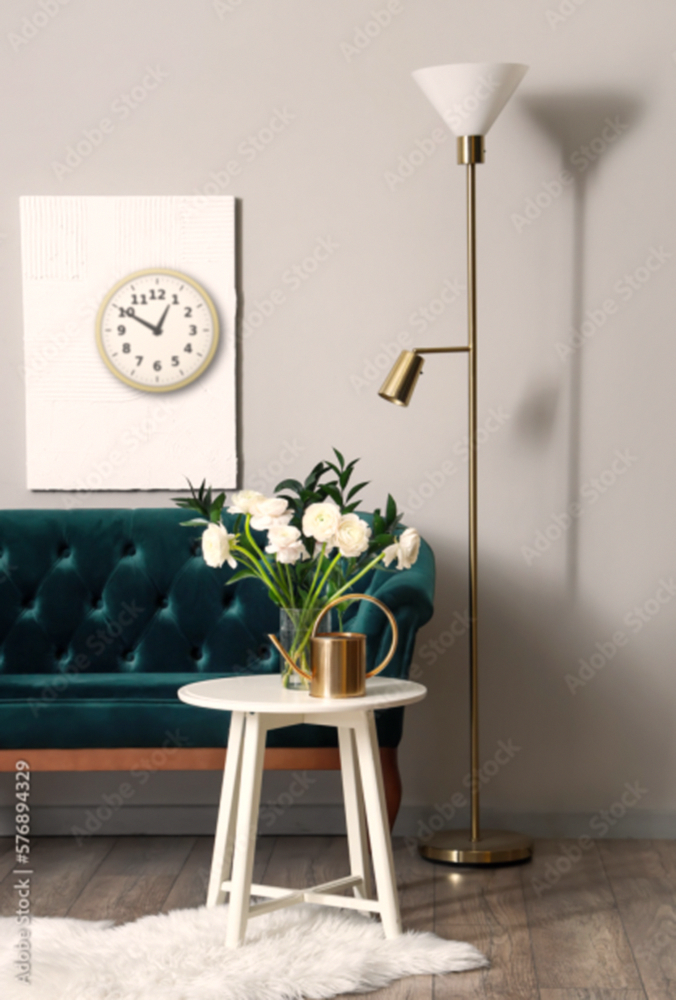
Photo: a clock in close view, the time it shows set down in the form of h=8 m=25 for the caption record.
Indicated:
h=12 m=50
